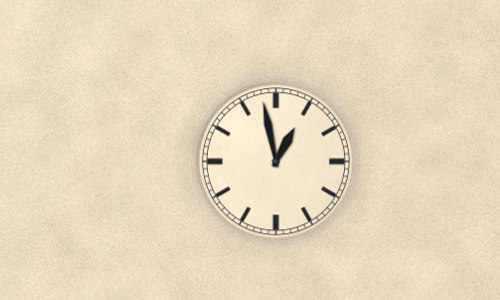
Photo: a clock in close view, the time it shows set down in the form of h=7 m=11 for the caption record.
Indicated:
h=12 m=58
